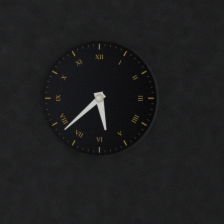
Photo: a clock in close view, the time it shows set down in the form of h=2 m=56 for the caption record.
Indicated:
h=5 m=38
